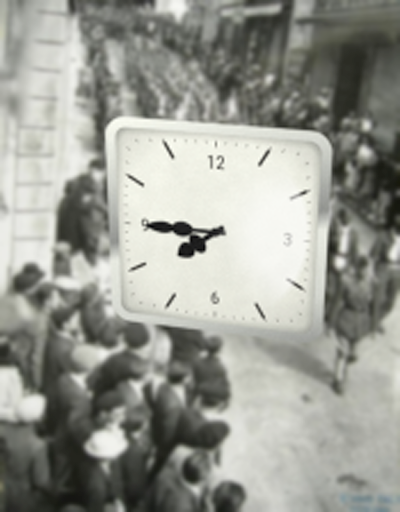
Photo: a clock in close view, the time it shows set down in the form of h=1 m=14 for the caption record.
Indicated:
h=7 m=45
